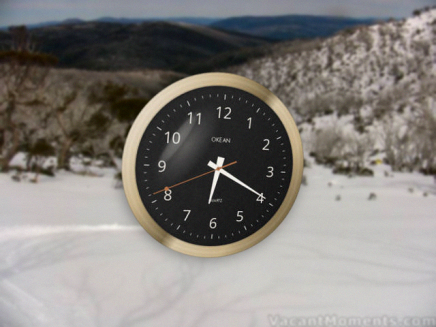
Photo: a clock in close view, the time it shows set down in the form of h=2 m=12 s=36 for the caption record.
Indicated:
h=6 m=19 s=41
